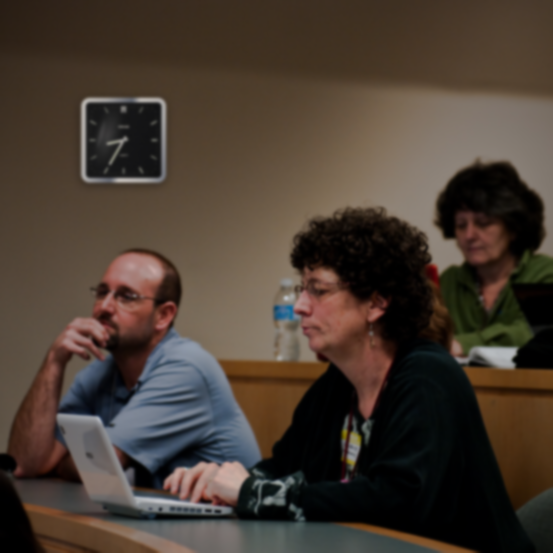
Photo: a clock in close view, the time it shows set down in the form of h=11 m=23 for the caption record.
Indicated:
h=8 m=35
